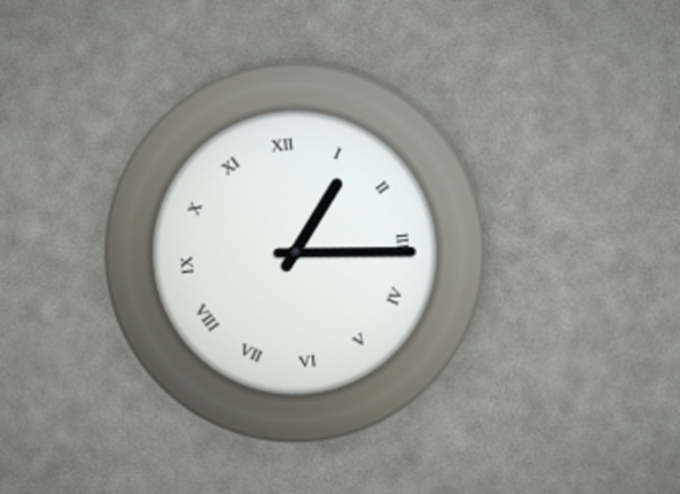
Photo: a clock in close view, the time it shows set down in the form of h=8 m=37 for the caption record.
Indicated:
h=1 m=16
